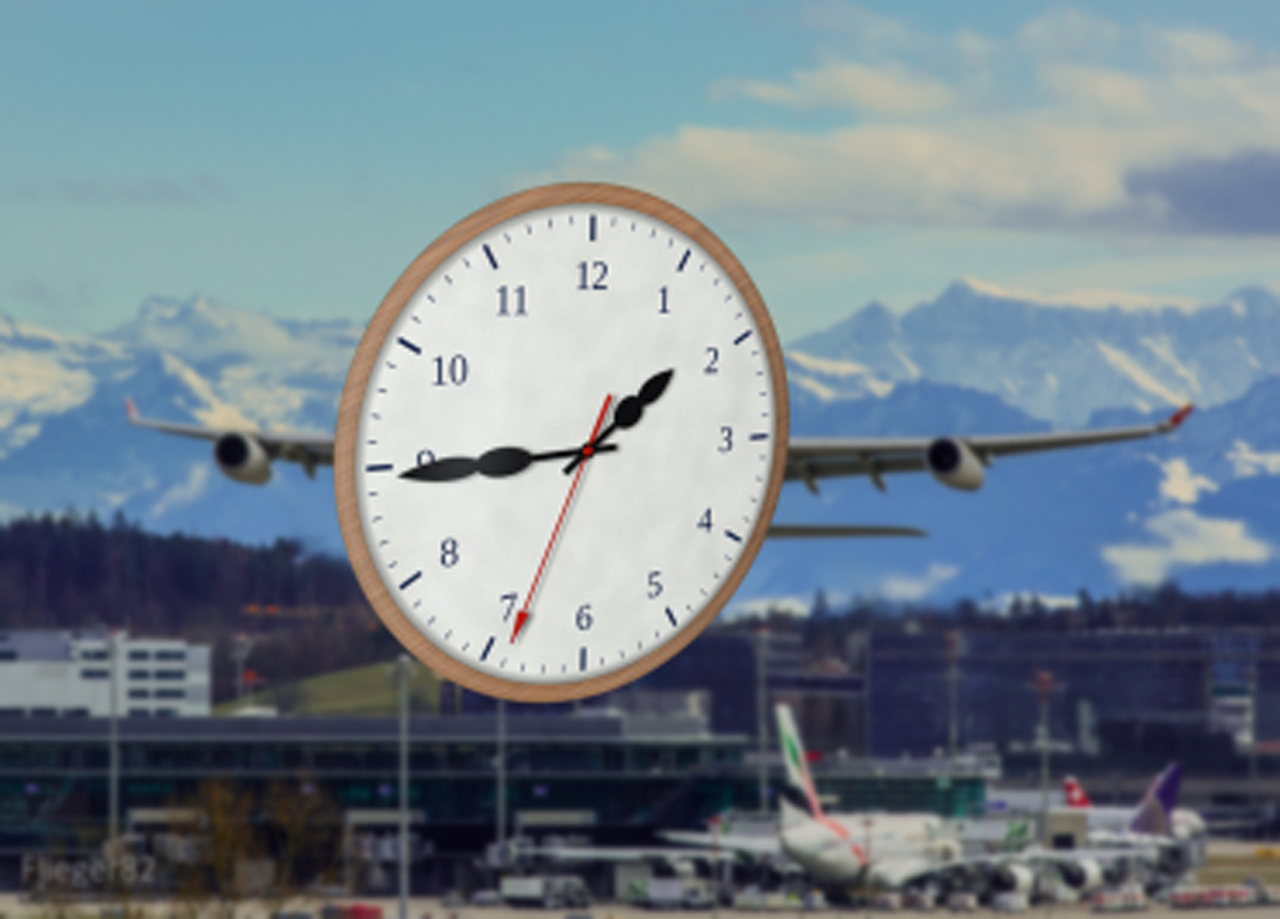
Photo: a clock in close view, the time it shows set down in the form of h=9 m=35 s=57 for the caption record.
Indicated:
h=1 m=44 s=34
